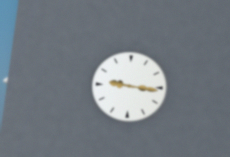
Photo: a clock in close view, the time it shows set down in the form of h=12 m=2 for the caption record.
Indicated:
h=9 m=16
